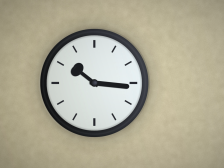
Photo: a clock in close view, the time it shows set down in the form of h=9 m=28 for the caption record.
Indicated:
h=10 m=16
